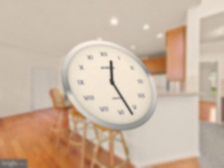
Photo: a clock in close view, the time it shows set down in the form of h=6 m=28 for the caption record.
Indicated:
h=12 m=27
